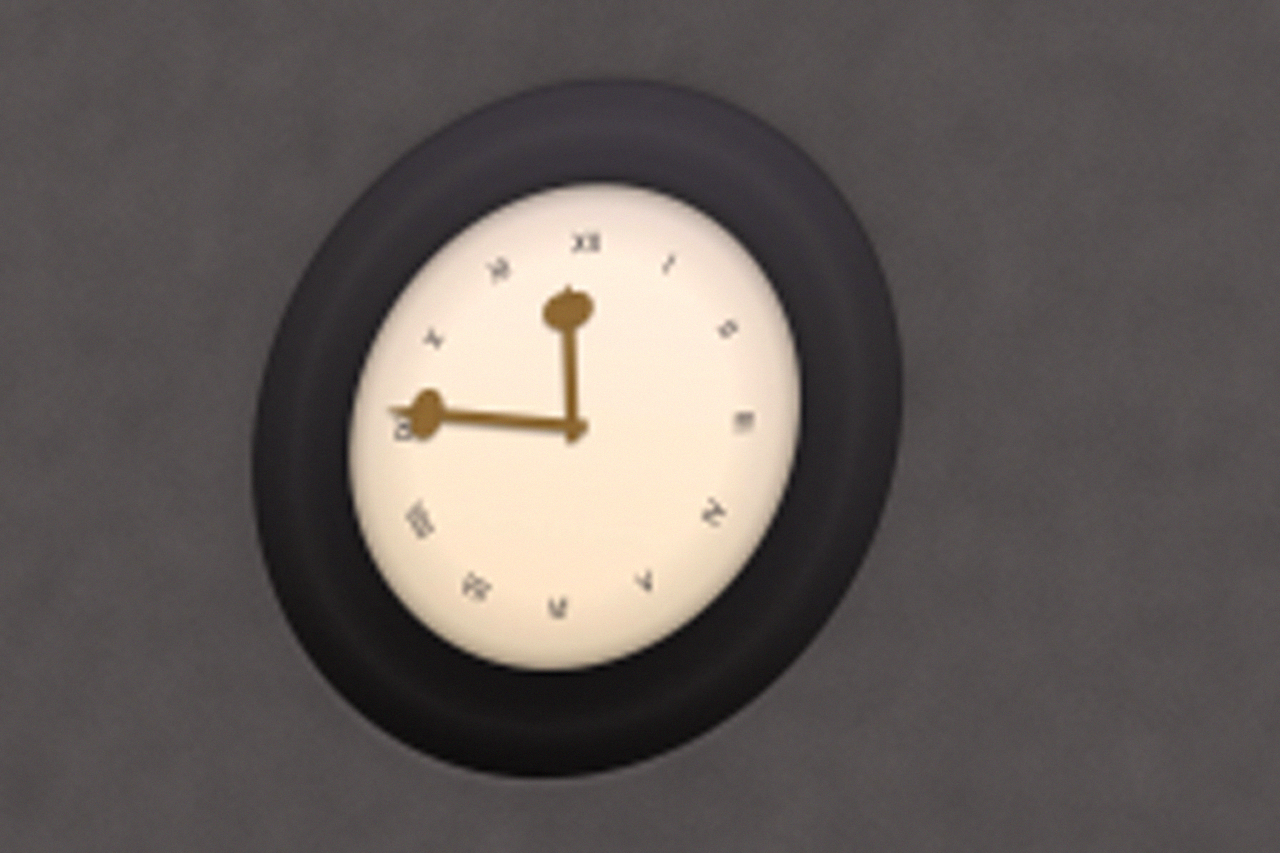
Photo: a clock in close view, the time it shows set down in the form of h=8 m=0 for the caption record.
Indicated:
h=11 m=46
